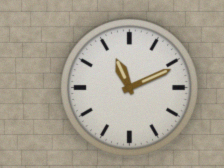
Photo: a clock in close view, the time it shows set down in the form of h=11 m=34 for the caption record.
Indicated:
h=11 m=11
